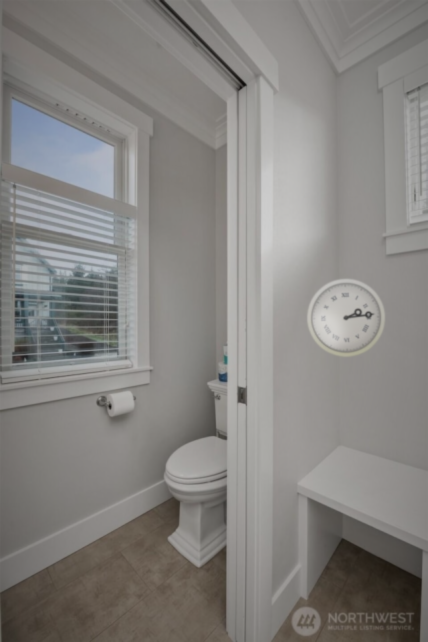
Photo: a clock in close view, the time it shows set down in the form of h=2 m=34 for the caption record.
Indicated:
h=2 m=14
